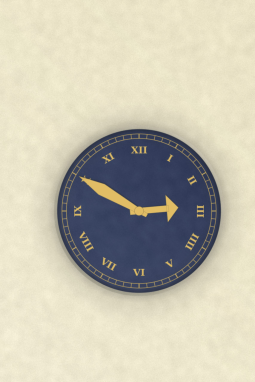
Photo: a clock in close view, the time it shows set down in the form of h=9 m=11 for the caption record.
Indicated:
h=2 m=50
